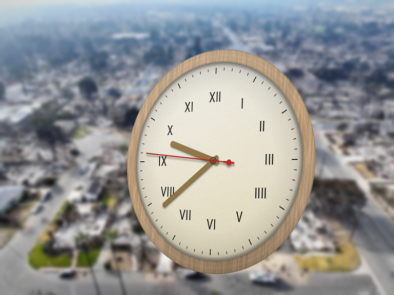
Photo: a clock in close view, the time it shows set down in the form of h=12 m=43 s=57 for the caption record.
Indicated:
h=9 m=38 s=46
